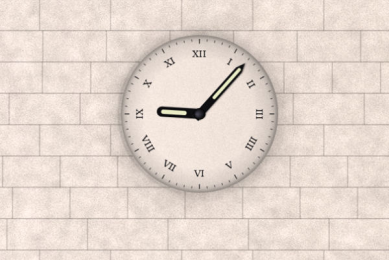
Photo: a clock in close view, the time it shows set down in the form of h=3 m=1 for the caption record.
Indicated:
h=9 m=7
